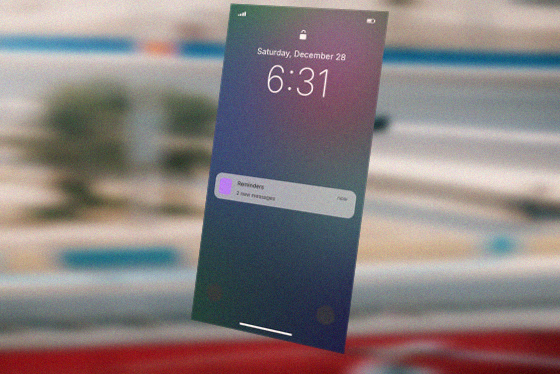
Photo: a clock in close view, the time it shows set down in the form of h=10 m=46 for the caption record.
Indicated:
h=6 m=31
